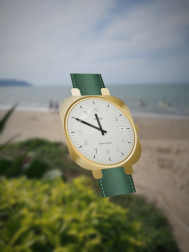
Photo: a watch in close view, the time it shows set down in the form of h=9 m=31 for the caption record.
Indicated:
h=11 m=50
